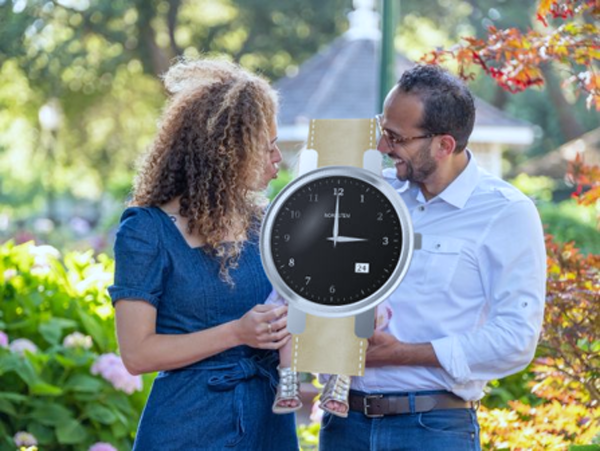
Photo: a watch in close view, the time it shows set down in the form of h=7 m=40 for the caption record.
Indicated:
h=3 m=0
